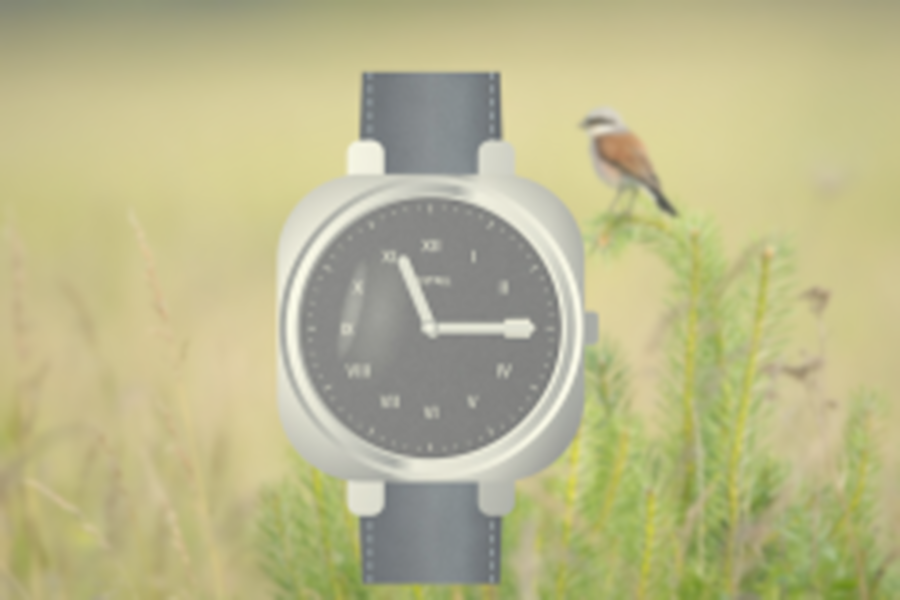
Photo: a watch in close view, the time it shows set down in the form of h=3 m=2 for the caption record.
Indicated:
h=11 m=15
